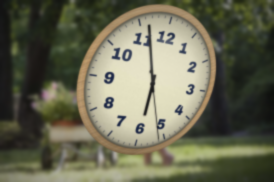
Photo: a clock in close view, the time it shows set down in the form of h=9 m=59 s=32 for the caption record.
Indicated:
h=5 m=56 s=26
